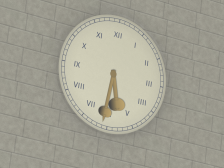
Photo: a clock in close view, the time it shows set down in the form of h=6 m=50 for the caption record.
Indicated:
h=5 m=31
